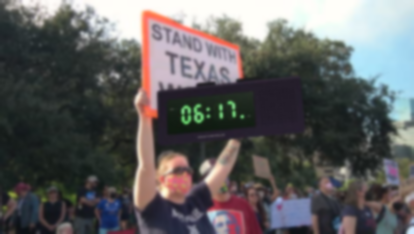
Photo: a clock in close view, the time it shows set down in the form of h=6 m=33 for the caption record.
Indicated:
h=6 m=17
